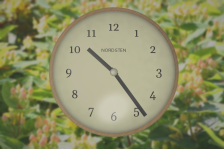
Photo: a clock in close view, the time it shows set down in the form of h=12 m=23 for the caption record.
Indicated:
h=10 m=24
